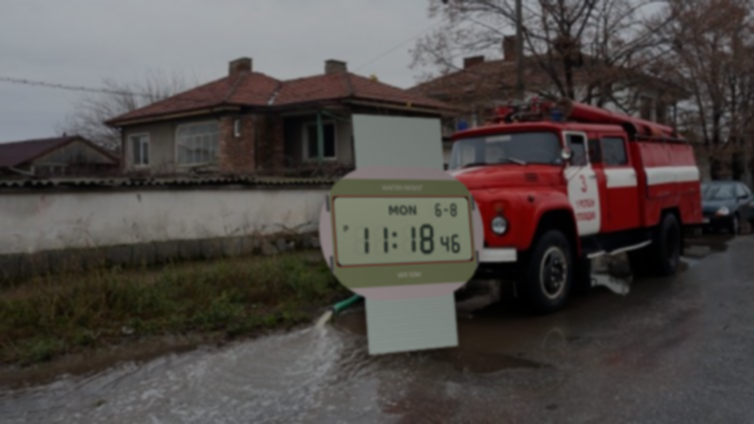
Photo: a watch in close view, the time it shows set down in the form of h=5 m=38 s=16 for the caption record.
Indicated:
h=11 m=18 s=46
